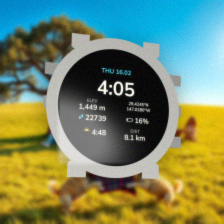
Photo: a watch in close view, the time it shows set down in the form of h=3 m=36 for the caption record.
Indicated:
h=4 m=5
